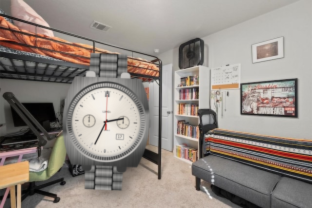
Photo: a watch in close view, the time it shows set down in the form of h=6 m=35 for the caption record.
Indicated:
h=2 m=34
